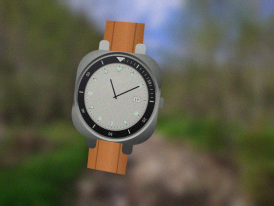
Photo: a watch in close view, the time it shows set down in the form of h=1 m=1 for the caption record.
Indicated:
h=11 m=10
